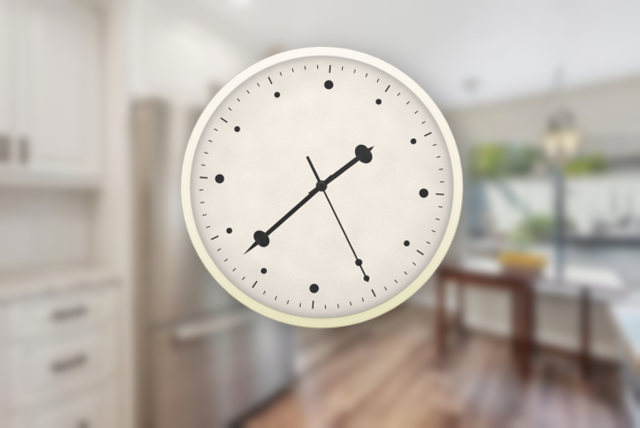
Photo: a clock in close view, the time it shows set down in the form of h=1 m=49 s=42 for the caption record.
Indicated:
h=1 m=37 s=25
